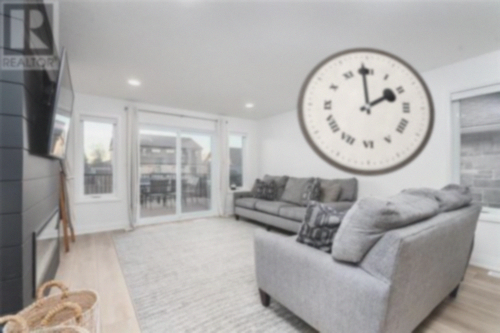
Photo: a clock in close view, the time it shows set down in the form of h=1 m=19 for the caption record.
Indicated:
h=1 m=59
